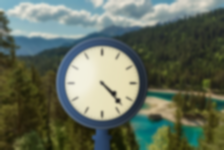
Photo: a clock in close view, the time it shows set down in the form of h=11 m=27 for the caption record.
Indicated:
h=4 m=23
